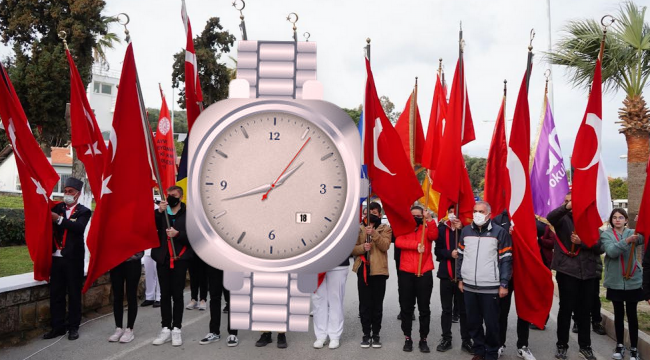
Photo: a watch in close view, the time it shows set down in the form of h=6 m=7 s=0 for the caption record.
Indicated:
h=1 m=42 s=6
